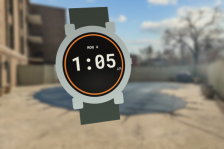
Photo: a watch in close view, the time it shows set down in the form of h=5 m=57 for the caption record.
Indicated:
h=1 m=5
